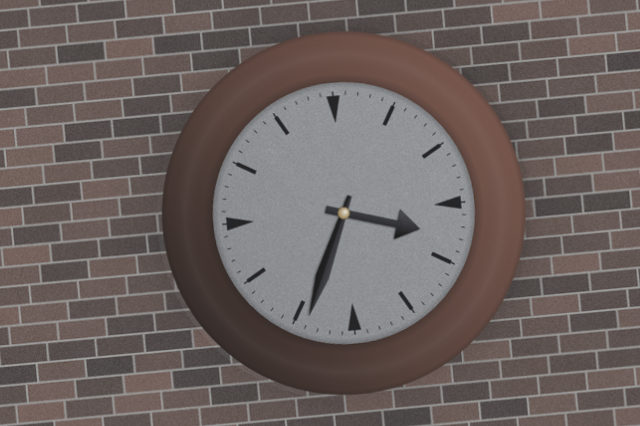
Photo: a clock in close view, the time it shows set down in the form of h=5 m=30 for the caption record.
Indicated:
h=3 m=34
